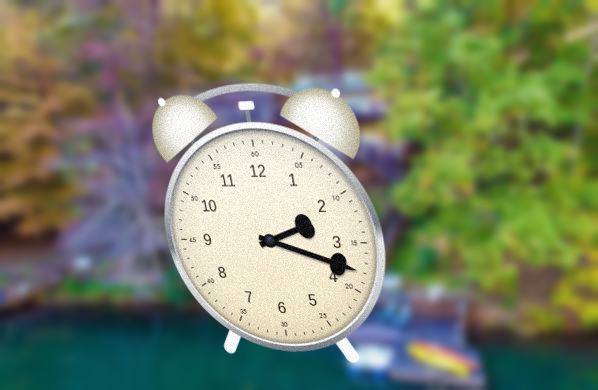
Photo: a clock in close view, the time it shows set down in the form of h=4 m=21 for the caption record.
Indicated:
h=2 m=18
